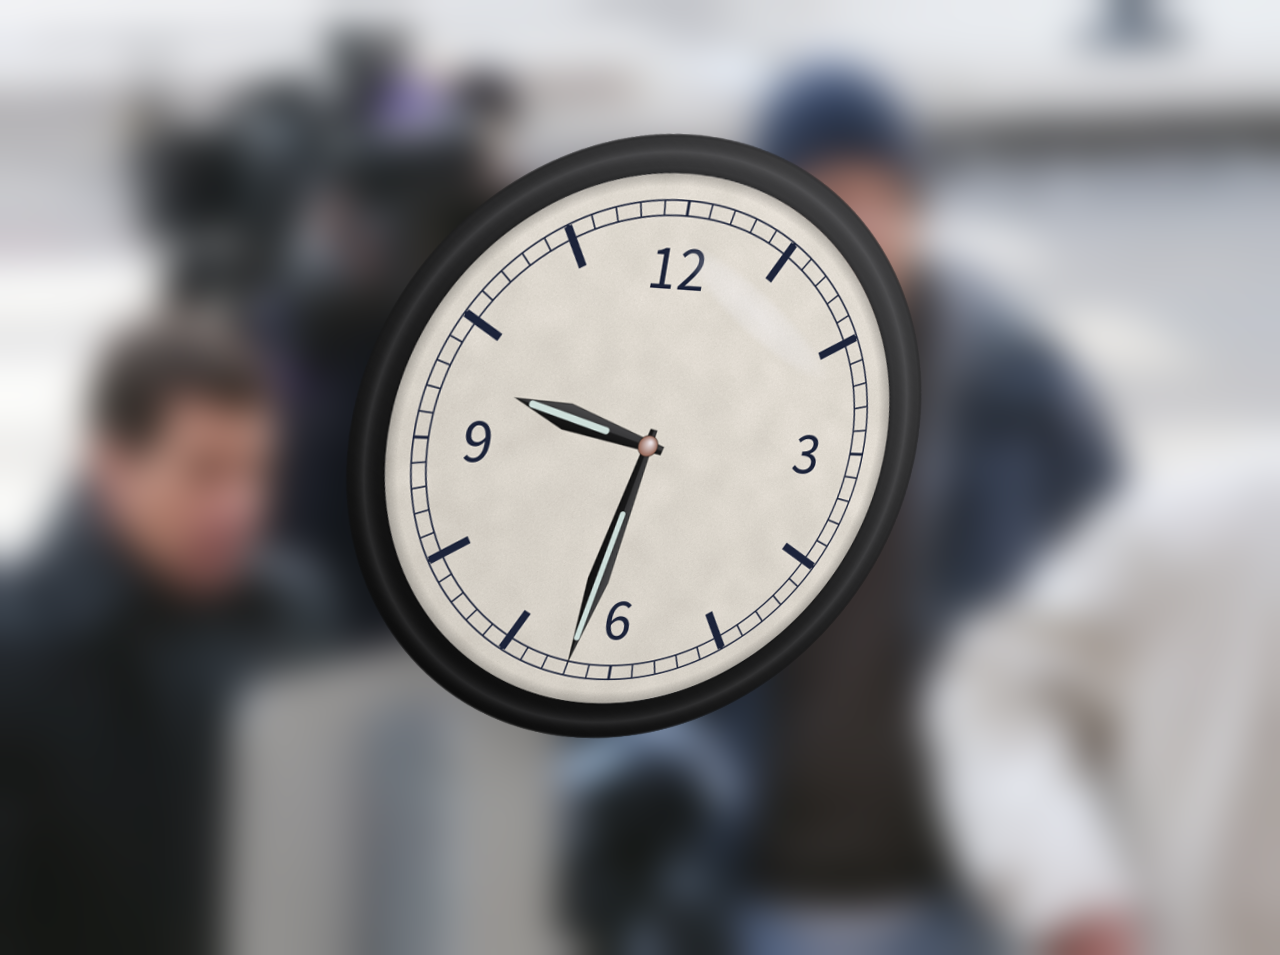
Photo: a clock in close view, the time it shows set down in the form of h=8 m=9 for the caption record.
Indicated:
h=9 m=32
